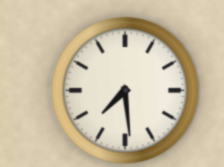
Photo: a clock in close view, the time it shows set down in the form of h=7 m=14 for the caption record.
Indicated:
h=7 m=29
